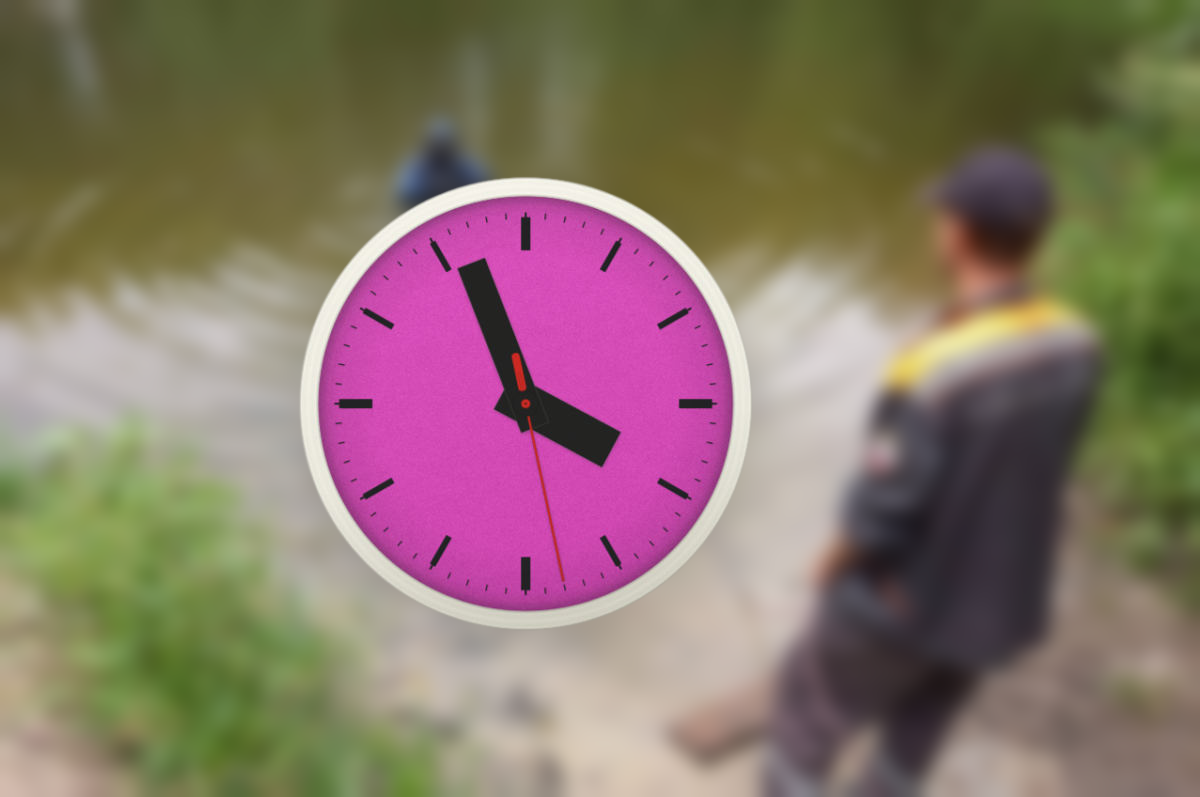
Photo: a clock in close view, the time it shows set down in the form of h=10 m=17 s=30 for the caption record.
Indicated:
h=3 m=56 s=28
